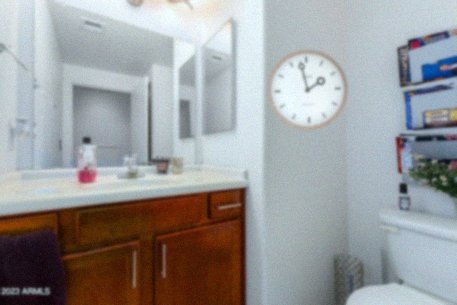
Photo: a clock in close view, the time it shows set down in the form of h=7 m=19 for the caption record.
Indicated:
h=1 m=58
